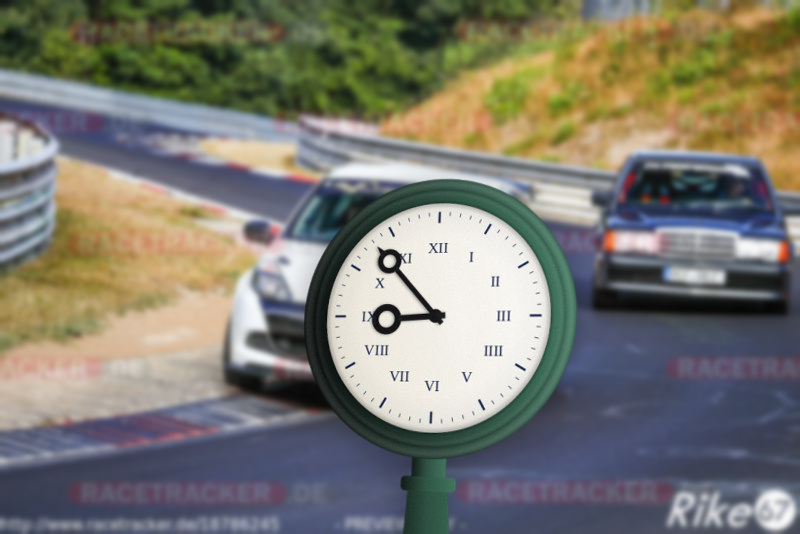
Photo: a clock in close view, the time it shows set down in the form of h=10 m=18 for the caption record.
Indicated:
h=8 m=53
